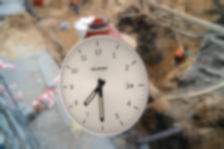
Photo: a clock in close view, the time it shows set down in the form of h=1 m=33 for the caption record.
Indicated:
h=7 m=30
